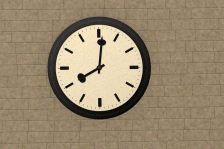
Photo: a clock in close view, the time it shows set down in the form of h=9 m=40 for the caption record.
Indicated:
h=8 m=1
